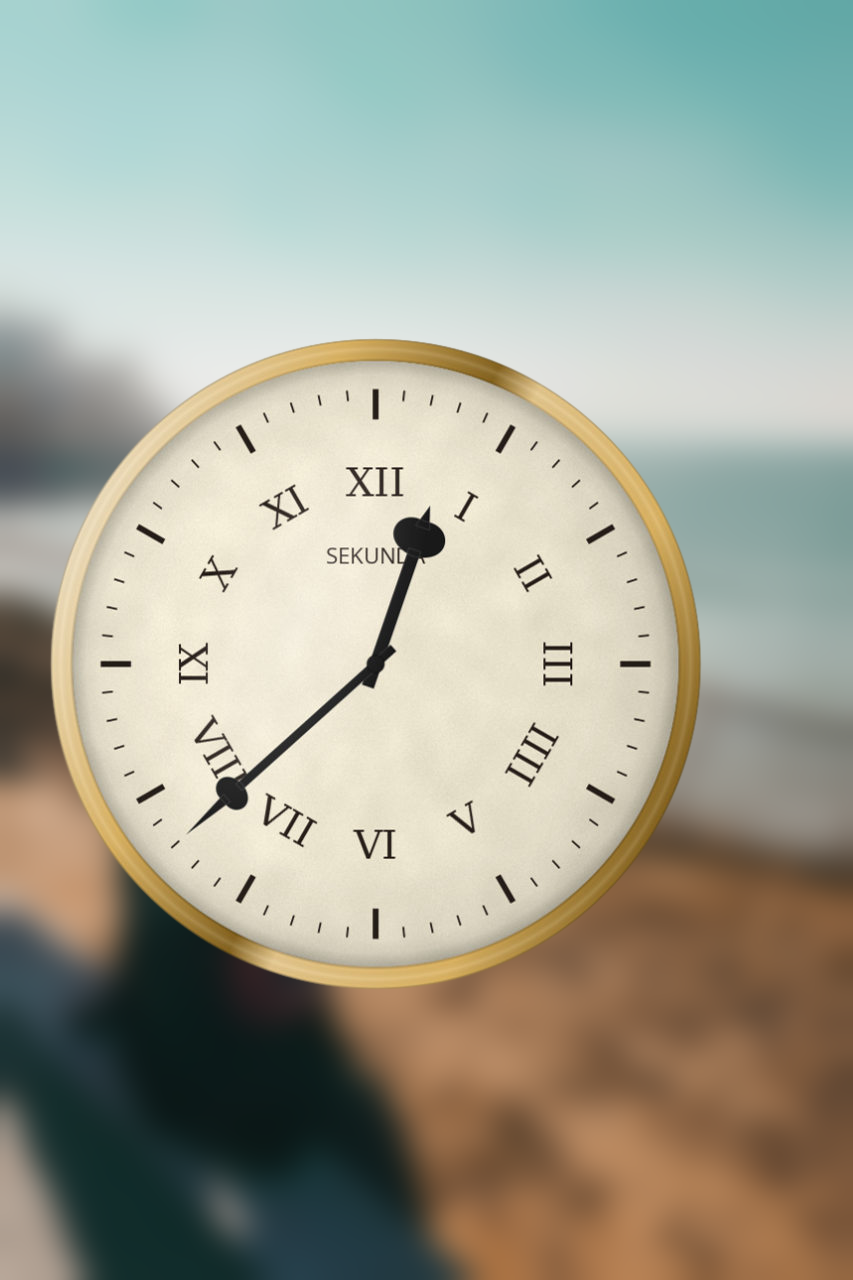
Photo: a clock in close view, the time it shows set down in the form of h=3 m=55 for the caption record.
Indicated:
h=12 m=38
